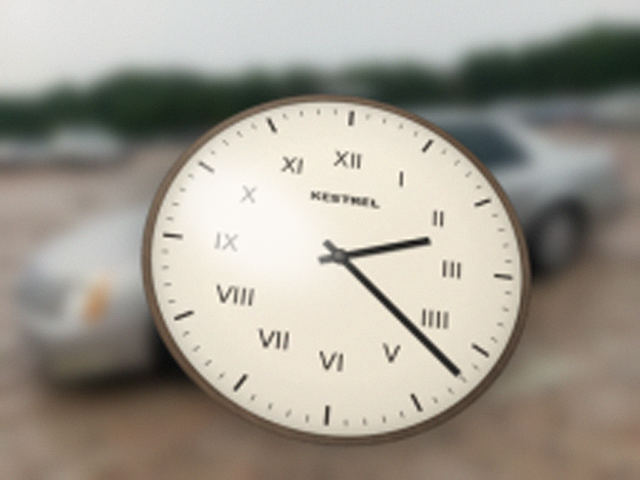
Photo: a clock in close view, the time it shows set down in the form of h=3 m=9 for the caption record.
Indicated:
h=2 m=22
